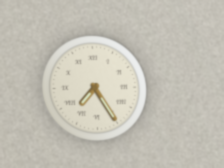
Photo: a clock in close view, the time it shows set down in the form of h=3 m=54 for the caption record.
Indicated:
h=7 m=25
